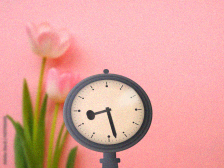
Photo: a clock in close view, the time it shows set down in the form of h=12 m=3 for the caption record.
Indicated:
h=8 m=28
